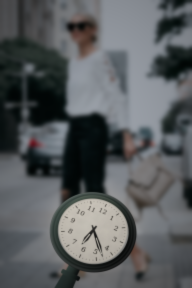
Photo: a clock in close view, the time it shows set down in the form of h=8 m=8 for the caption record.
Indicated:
h=6 m=23
